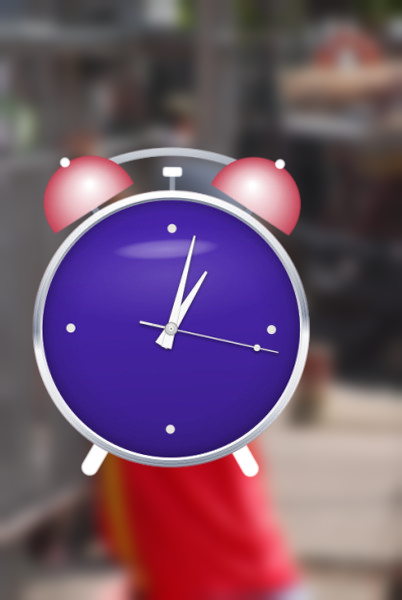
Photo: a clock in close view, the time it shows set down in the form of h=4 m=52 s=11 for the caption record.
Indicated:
h=1 m=2 s=17
